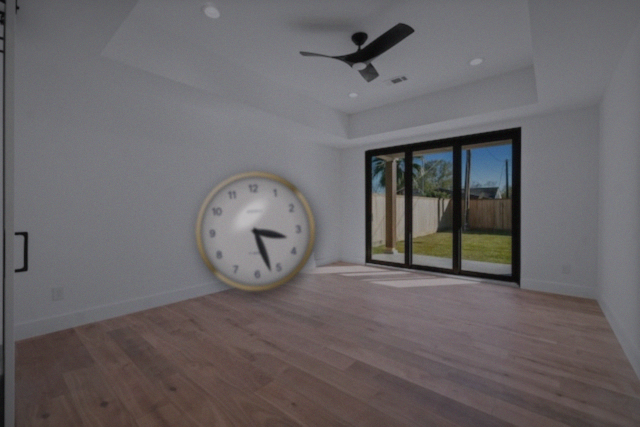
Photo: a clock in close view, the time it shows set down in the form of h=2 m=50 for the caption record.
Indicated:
h=3 m=27
